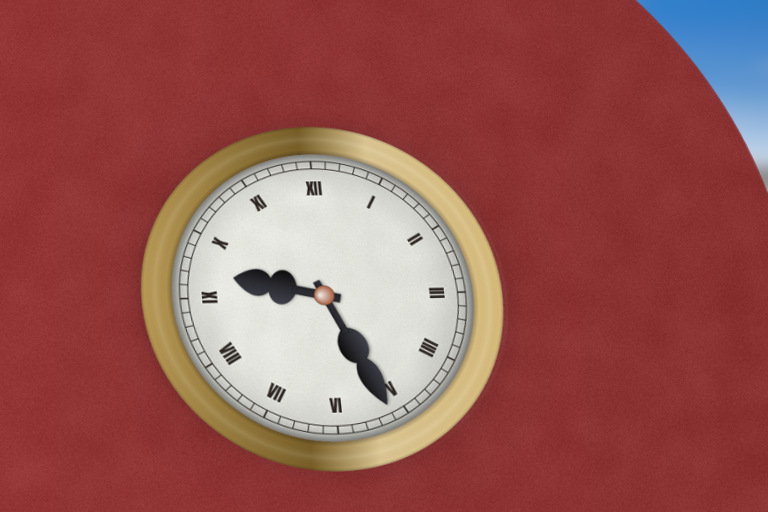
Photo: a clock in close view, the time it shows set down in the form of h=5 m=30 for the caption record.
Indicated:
h=9 m=26
